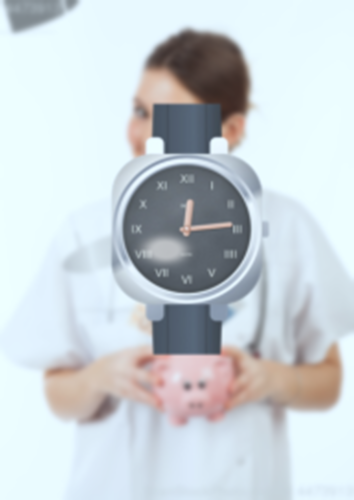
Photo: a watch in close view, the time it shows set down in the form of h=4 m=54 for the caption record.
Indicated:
h=12 m=14
